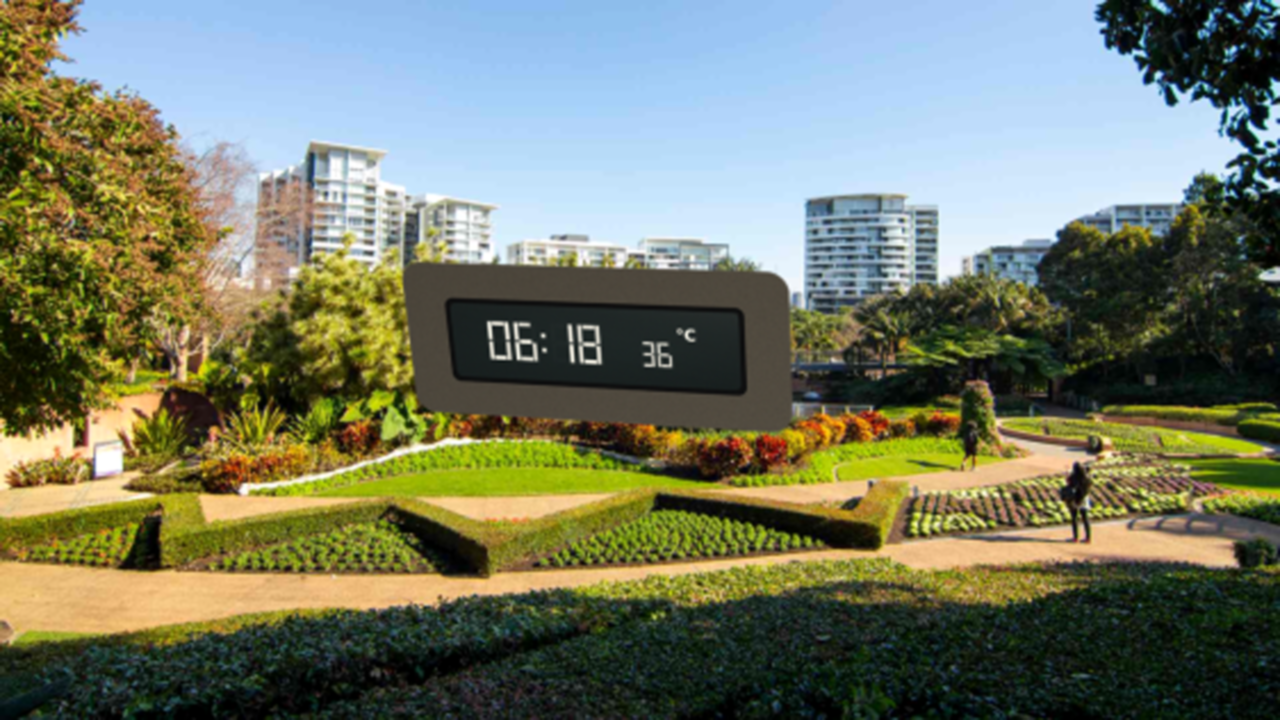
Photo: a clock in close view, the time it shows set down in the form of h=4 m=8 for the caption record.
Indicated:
h=6 m=18
